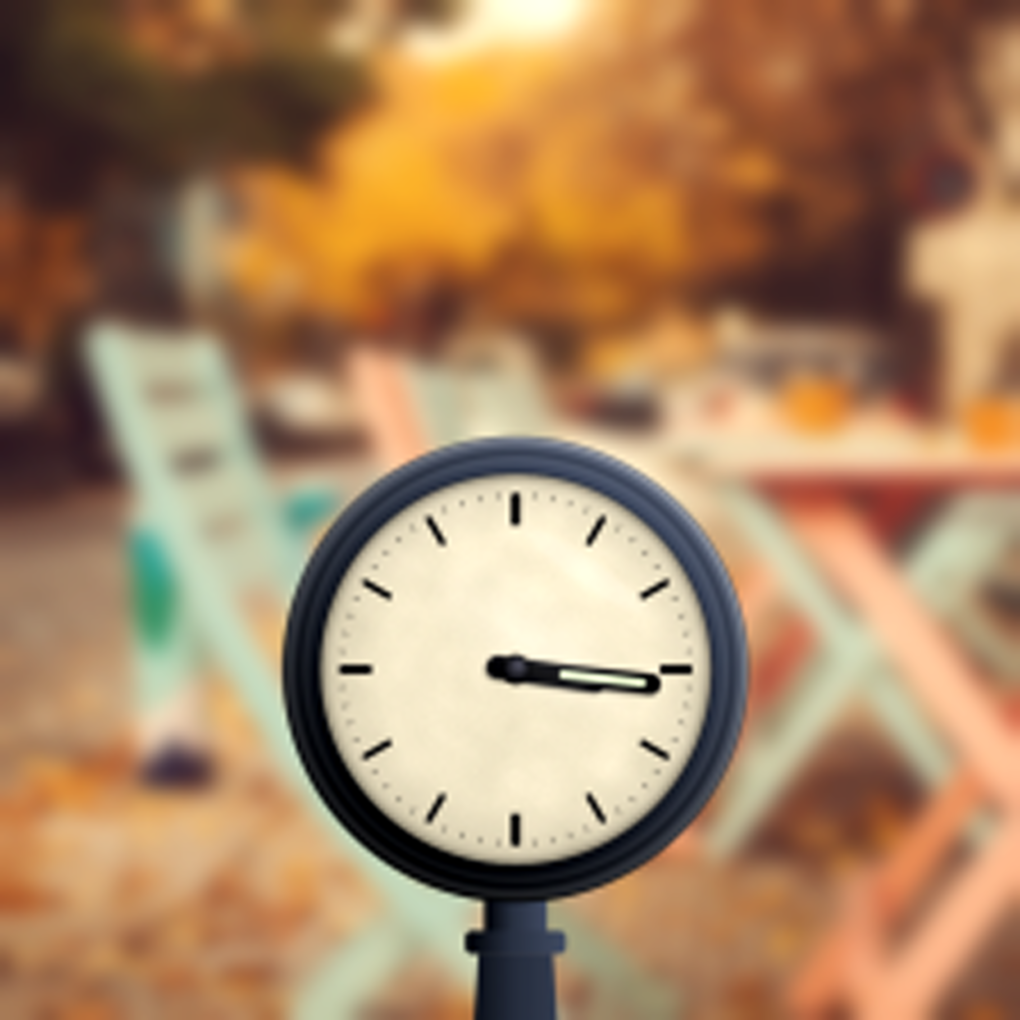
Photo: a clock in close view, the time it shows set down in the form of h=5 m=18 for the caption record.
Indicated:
h=3 m=16
